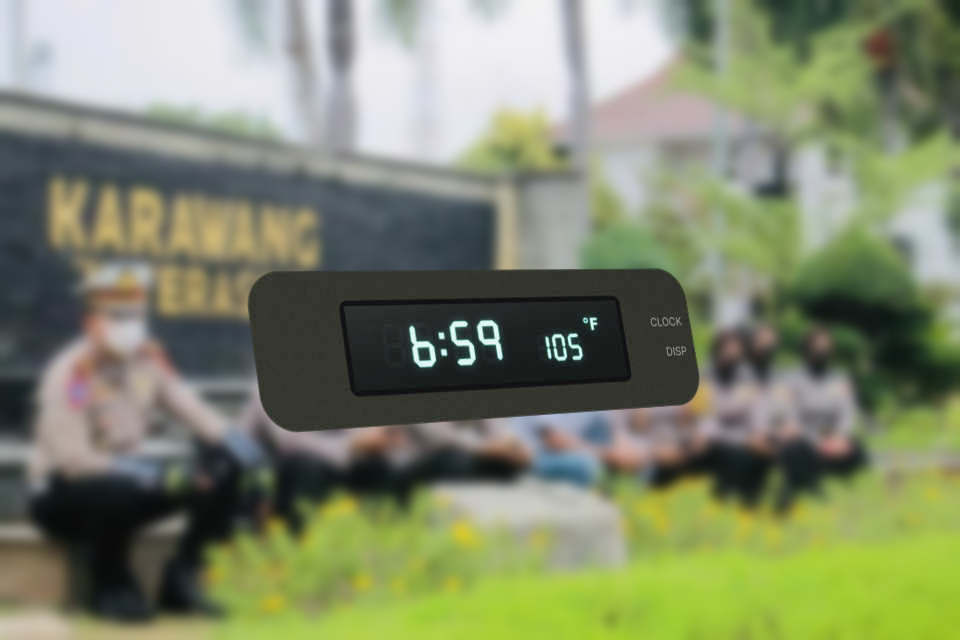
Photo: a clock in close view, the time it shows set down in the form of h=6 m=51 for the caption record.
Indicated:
h=6 m=59
